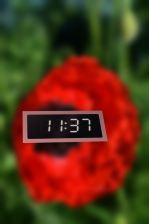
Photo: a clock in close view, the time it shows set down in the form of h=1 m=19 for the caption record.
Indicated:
h=11 m=37
